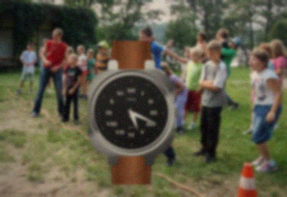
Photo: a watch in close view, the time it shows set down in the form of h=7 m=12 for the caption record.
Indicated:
h=5 m=19
